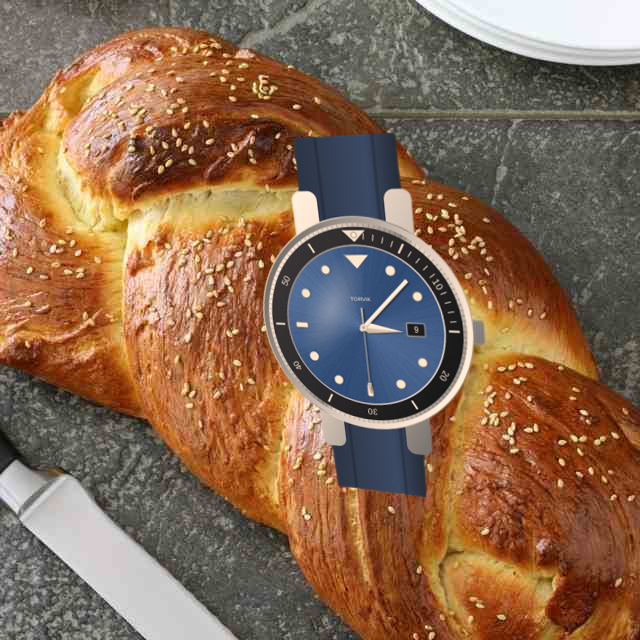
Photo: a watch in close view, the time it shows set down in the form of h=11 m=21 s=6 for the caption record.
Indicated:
h=3 m=7 s=30
